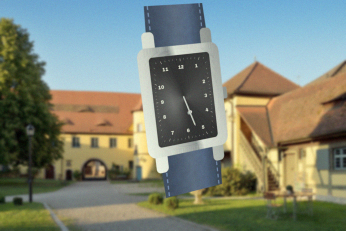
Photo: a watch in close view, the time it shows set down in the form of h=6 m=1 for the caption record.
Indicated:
h=5 m=27
